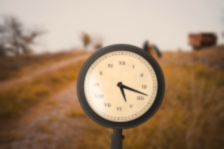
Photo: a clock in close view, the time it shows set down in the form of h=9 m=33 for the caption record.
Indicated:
h=5 m=18
